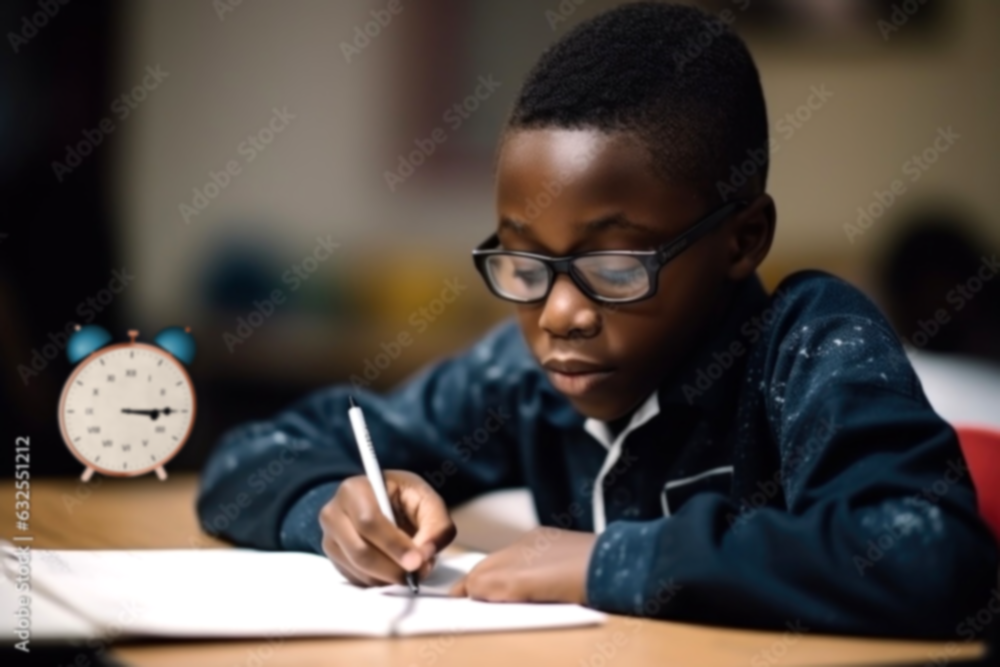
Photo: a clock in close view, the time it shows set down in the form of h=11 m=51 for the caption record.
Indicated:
h=3 m=15
